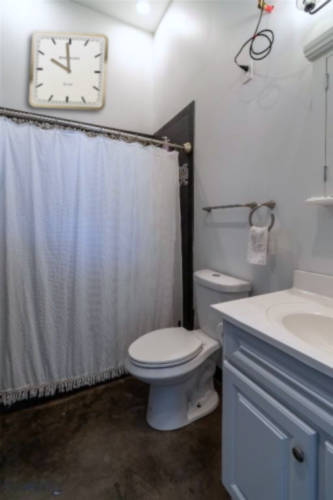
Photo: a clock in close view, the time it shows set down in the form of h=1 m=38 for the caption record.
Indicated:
h=9 m=59
